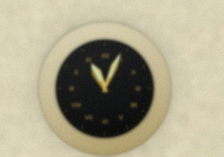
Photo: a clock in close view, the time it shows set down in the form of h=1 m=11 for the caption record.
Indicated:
h=11 m=4
